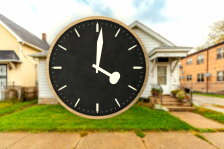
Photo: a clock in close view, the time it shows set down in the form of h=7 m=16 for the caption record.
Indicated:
h=4 m=1
